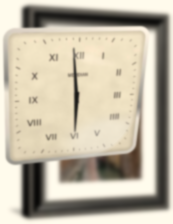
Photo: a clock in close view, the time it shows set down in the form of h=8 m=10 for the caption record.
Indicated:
h=5 m=59
